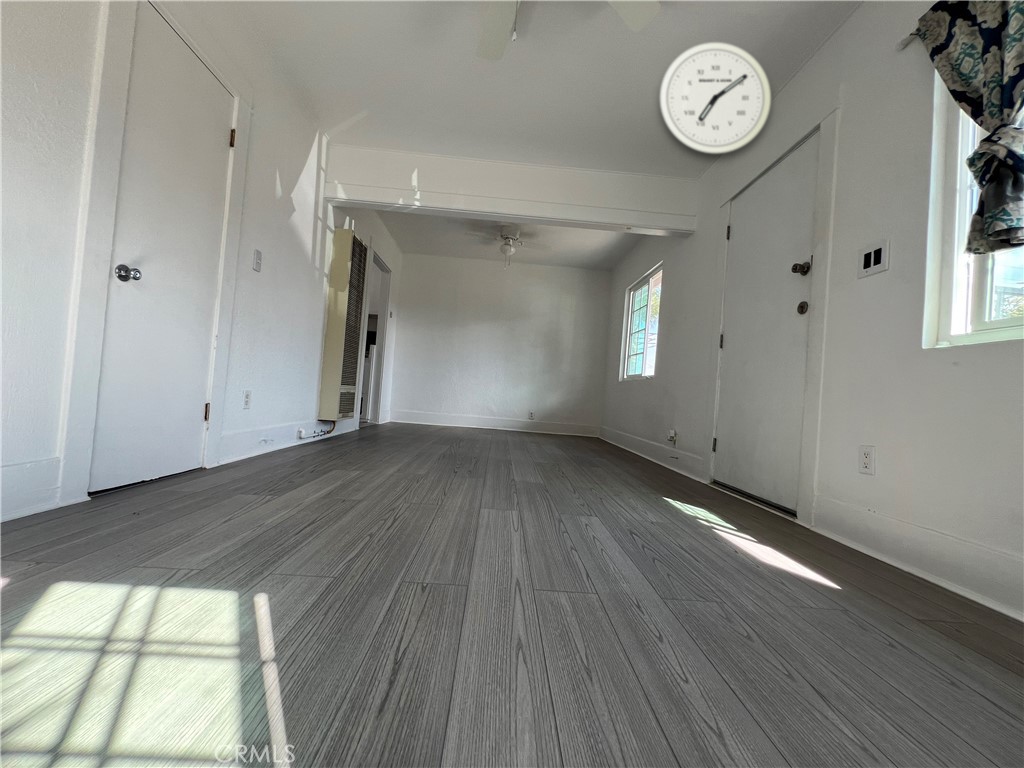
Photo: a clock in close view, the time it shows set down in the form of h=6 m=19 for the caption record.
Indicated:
h=7 m=9
